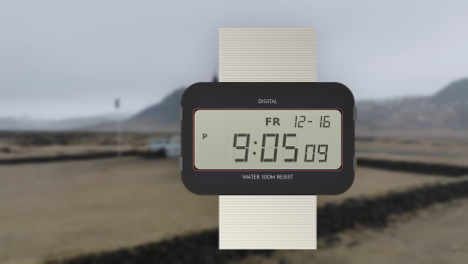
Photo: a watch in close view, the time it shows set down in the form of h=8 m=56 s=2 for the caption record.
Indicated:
h=9 m=5 s=9
